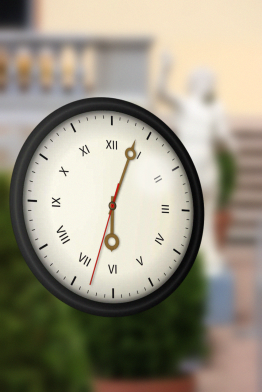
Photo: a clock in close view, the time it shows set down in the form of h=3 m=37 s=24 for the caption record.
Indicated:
h=6 m=3 s=33
